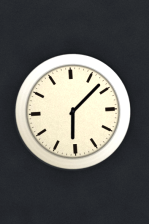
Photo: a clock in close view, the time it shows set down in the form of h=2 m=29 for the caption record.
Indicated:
h=6 m=8
